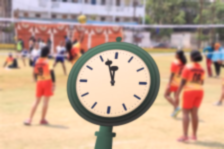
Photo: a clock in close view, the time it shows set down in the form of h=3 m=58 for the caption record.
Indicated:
h=11 m=57
